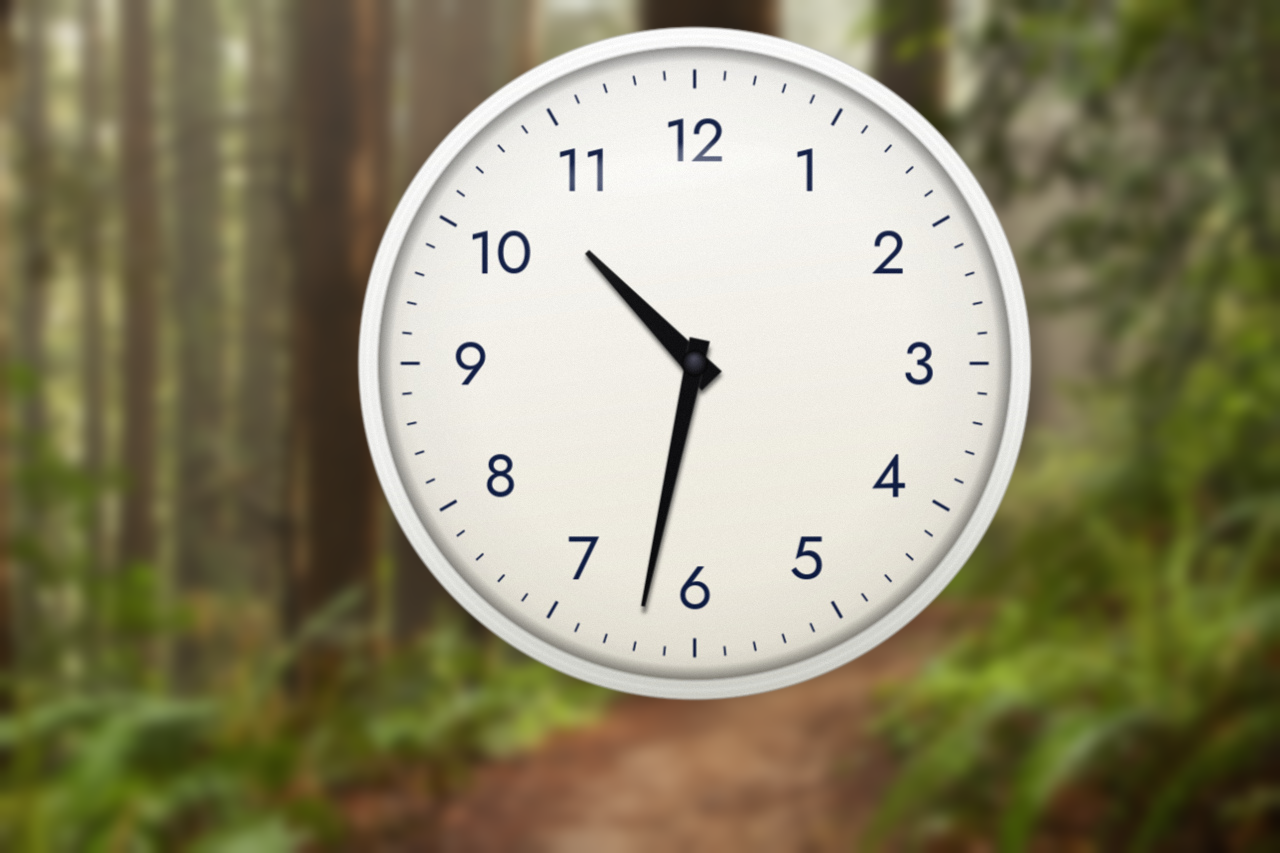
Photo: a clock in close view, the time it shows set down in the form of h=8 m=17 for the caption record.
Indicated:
h=10 m=32
